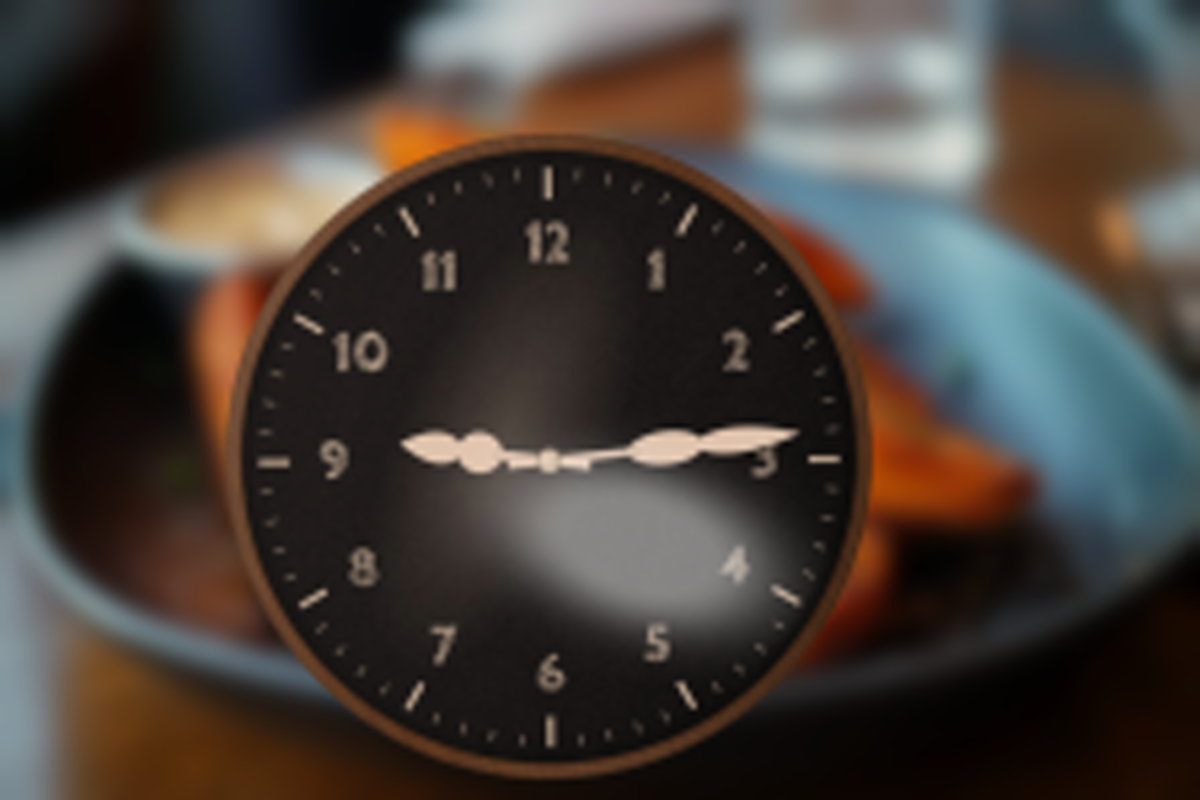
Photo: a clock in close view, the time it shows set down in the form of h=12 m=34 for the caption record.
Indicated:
h=9 m=14
